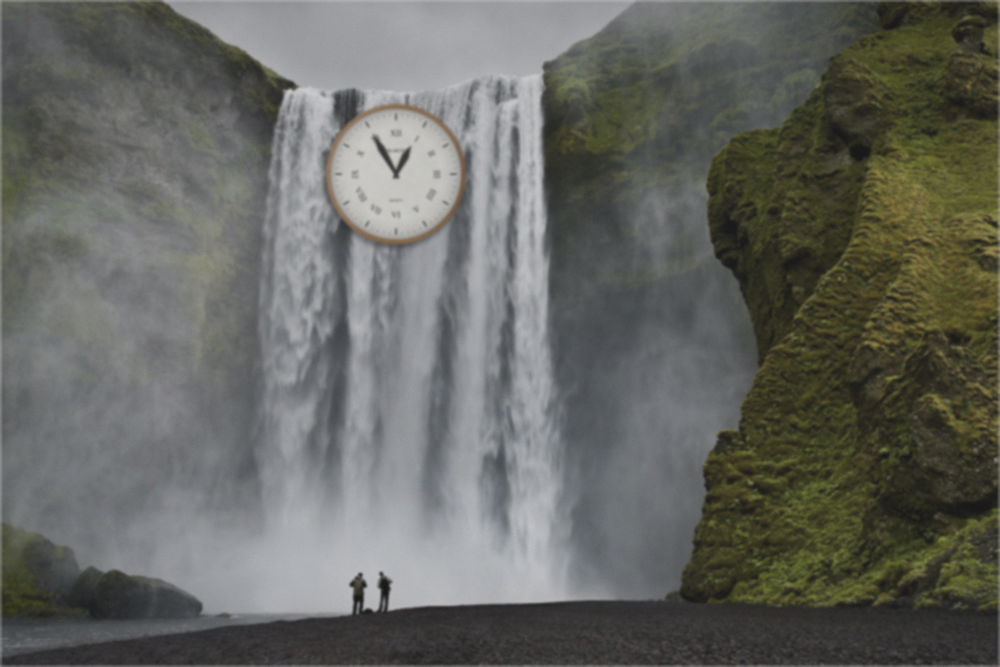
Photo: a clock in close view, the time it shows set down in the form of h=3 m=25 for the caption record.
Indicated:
h=12 m=55
